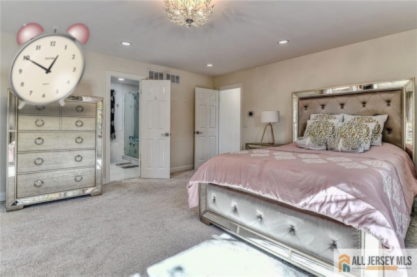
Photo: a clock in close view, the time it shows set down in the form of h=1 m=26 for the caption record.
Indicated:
h=12 m=50
